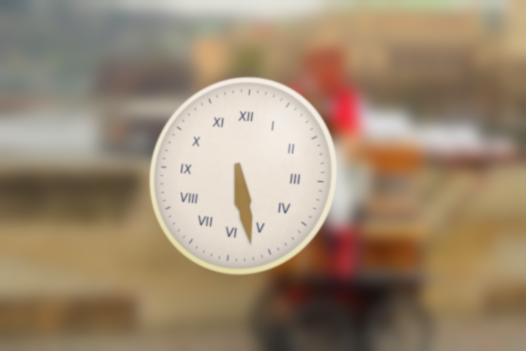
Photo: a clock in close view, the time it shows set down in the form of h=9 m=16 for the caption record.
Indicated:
h=5 m=27
